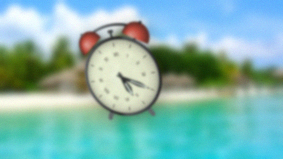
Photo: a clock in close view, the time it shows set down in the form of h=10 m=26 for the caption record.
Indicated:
h=5 m=20
